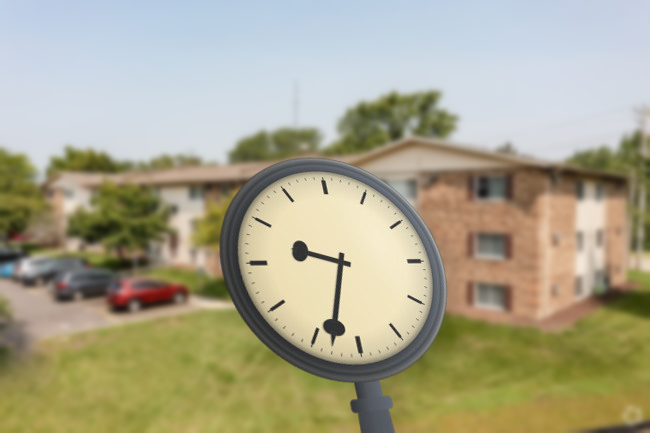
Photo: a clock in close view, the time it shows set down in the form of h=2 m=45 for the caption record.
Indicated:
h=9 m=33
